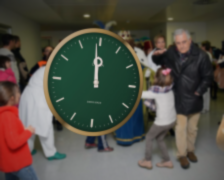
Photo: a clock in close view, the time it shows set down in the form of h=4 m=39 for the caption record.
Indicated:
h=11 m=59
